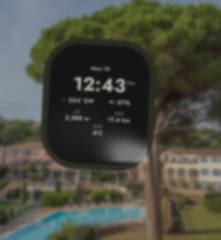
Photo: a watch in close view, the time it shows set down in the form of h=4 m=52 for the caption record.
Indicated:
h=12 m=43
